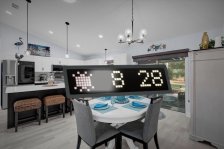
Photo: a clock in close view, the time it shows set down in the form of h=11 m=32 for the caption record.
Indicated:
h=8 m=28
